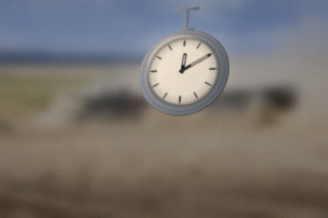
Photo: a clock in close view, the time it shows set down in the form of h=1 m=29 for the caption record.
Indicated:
h=12 m=10
